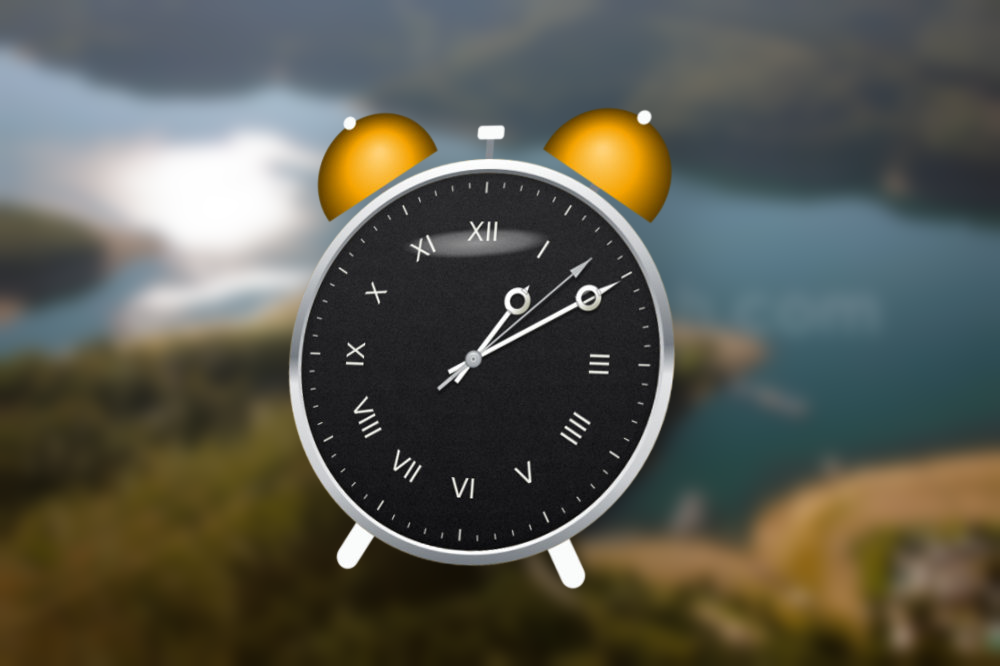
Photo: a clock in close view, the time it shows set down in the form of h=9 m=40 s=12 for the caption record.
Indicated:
h=1 m=10 s=8
